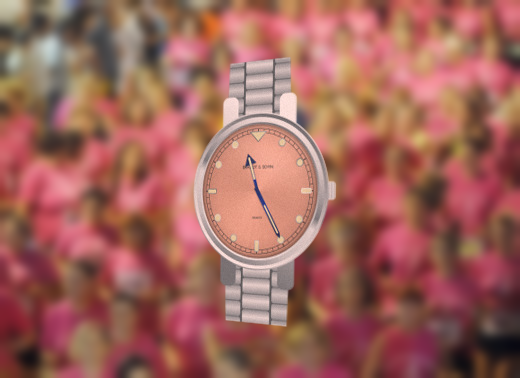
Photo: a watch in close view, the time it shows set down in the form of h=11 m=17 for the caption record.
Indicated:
h=11 m=25
